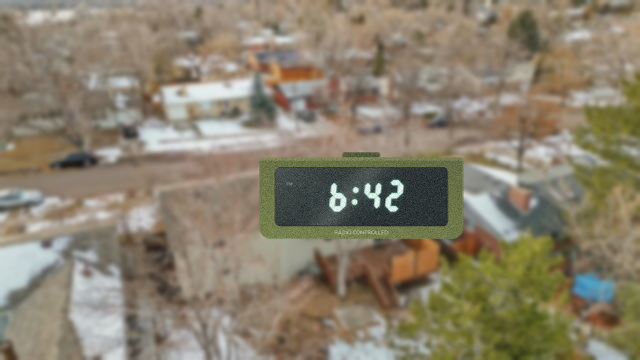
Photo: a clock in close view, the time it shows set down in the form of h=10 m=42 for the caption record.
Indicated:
h=6 m=42
